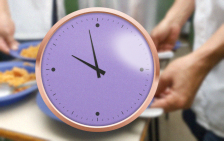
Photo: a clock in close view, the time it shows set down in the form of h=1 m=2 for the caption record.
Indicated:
h=9 m=58
